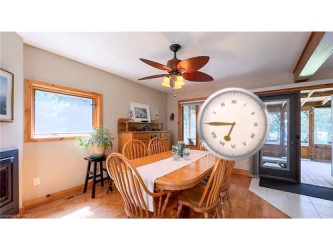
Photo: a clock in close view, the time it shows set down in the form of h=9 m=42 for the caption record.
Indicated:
h=6 m=45
